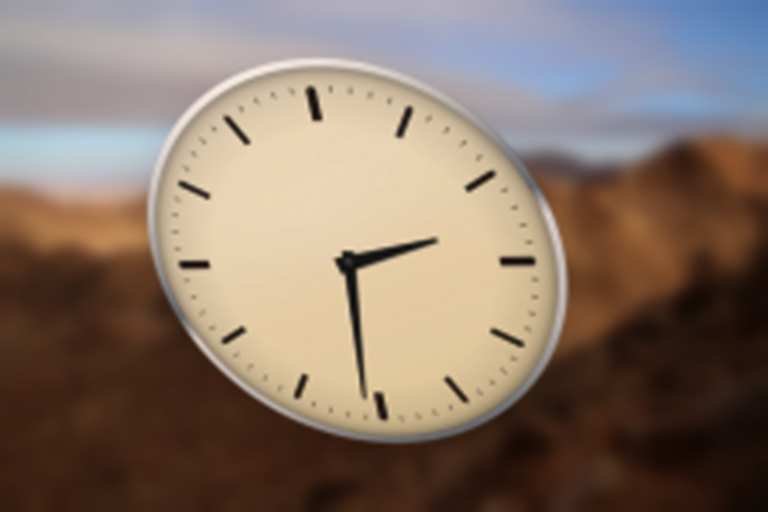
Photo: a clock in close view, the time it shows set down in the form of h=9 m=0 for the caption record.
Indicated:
h=2 m=31
